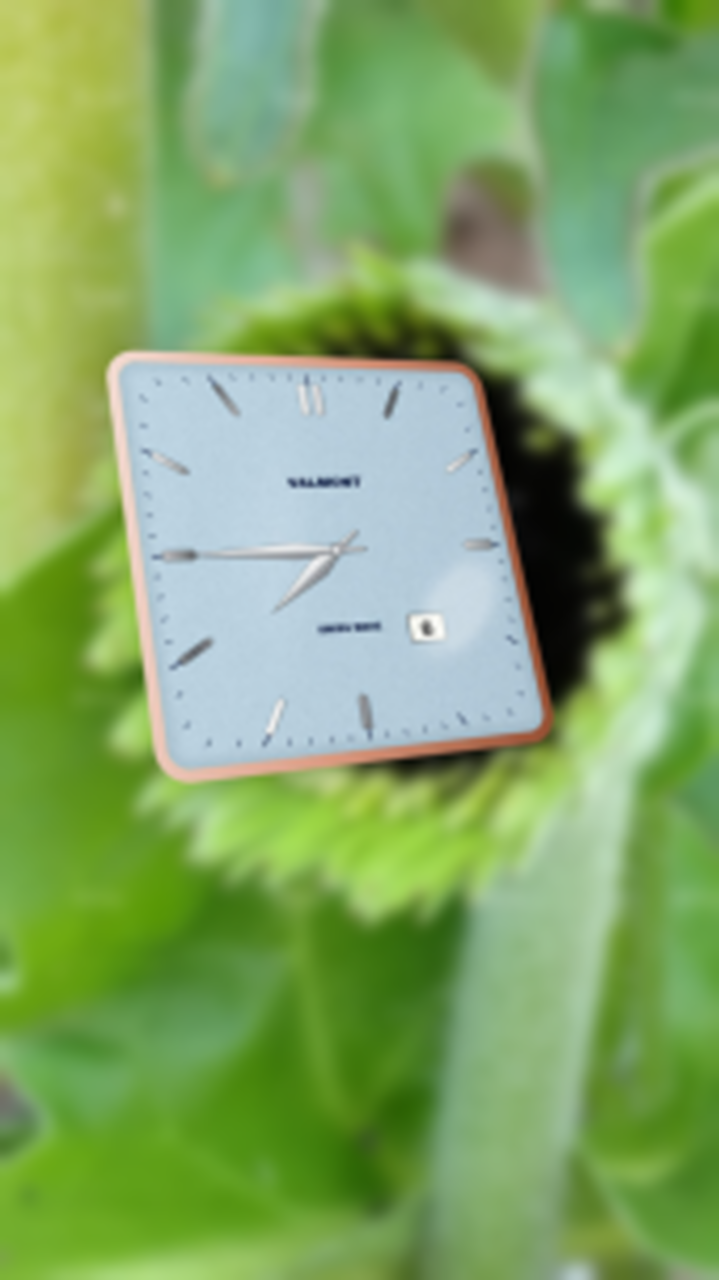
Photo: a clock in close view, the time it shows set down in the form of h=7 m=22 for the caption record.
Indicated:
h=7 m=45
